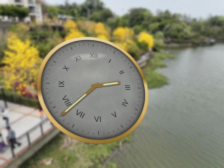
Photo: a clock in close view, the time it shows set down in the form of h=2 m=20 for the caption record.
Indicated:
h=2 m=38
